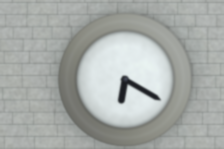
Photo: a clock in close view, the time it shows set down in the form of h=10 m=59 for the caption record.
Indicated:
h=6 m=20
